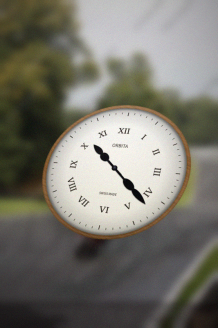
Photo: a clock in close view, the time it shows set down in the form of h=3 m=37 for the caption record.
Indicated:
h=10 m=22
